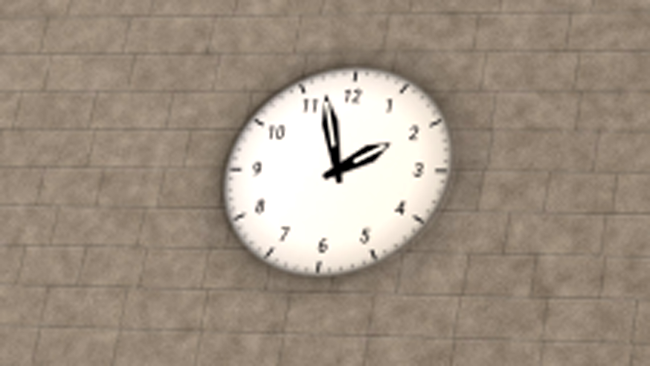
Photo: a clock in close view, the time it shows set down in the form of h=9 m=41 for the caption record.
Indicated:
h=1 m=57
